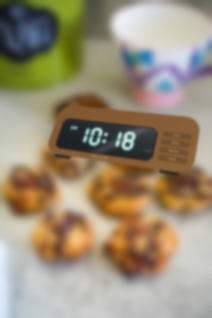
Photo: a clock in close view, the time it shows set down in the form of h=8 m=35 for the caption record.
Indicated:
h=10 m=18
